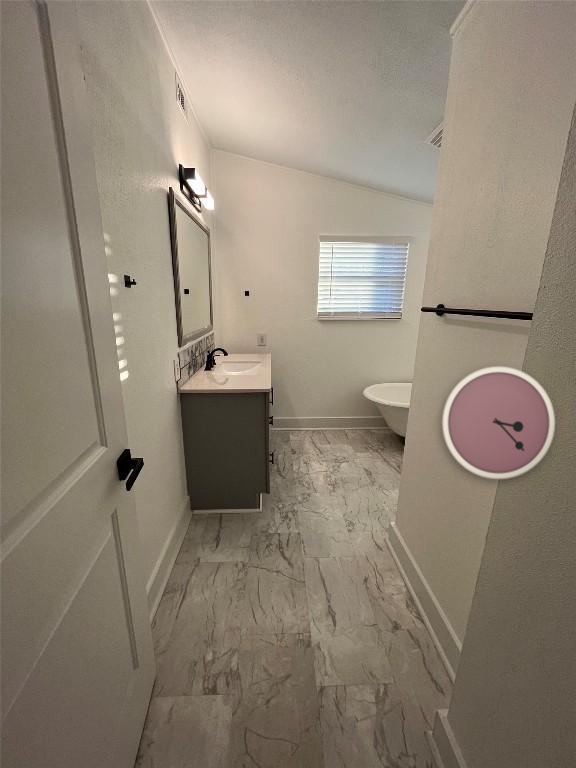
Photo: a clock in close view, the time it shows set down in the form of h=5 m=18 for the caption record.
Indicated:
h=3 m=23
